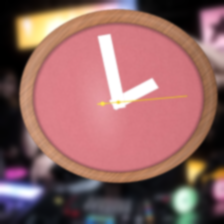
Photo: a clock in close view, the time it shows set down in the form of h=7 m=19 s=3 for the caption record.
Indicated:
h=1 m=58 s=14
